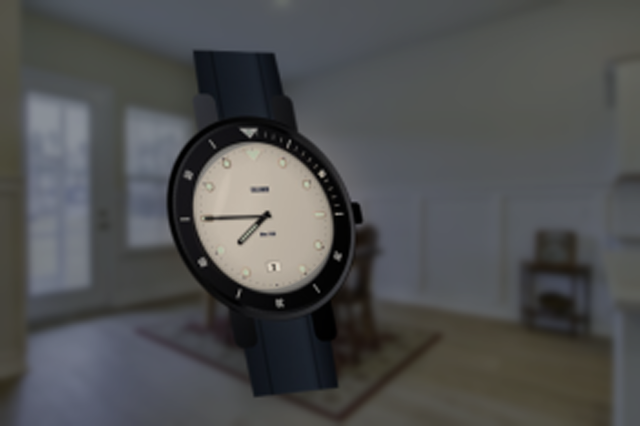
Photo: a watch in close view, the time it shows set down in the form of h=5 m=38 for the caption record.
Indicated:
h=7 m=45
